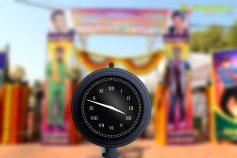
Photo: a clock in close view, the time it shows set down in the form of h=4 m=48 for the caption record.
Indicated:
h=3 m=48
